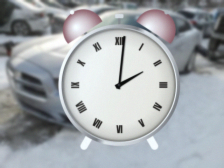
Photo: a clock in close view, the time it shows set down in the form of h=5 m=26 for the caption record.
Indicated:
h=2 m=1
